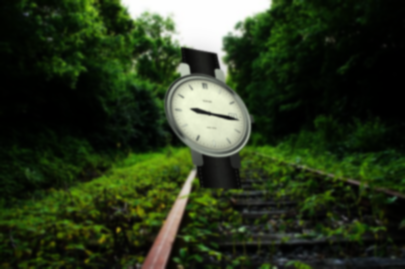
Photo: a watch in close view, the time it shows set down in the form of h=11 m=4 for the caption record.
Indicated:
h=9 m=16
